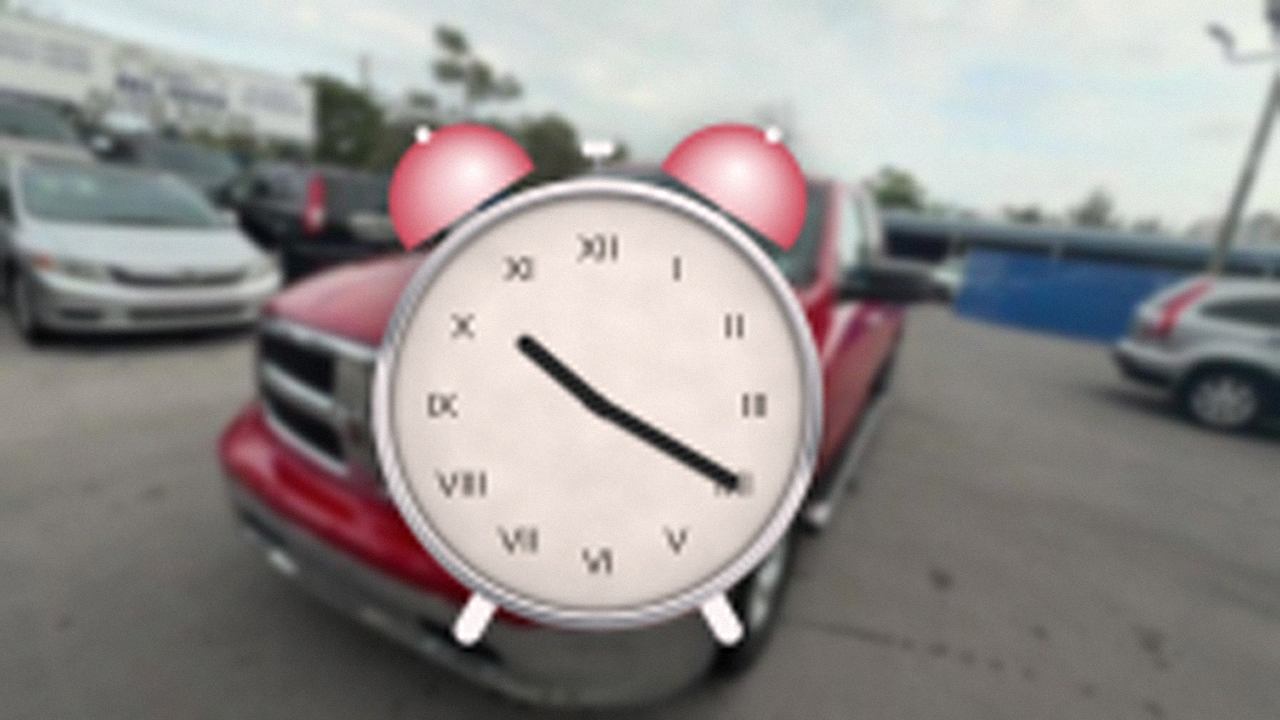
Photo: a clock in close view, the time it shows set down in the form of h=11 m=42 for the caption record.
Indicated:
h=10 m=20
